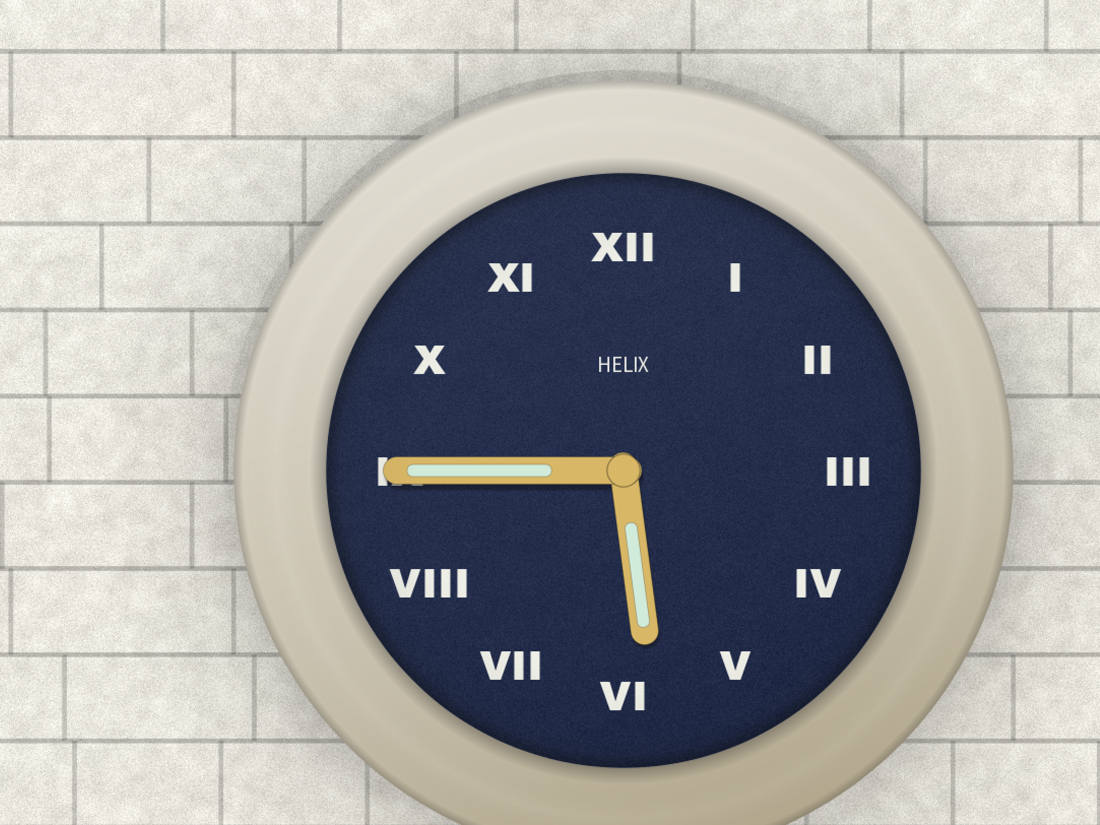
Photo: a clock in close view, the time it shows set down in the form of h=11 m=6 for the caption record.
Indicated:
h=5 m=45
